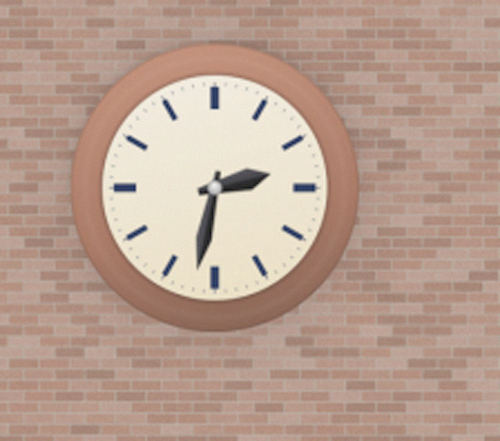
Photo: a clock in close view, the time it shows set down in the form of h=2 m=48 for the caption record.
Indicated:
h=2 m=32
